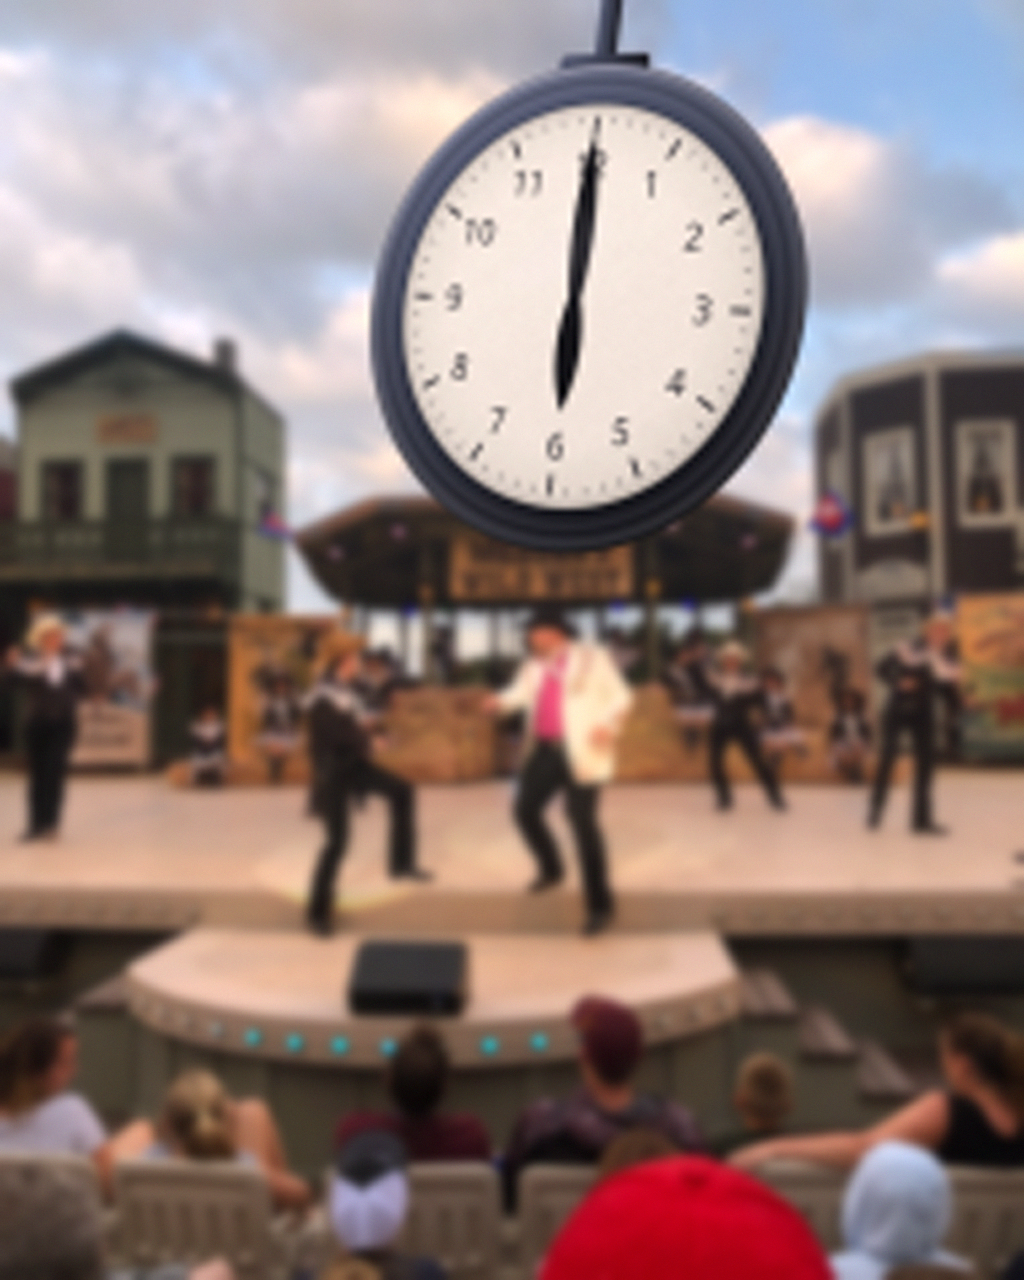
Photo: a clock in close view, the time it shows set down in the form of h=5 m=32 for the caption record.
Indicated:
h=6 m=0
